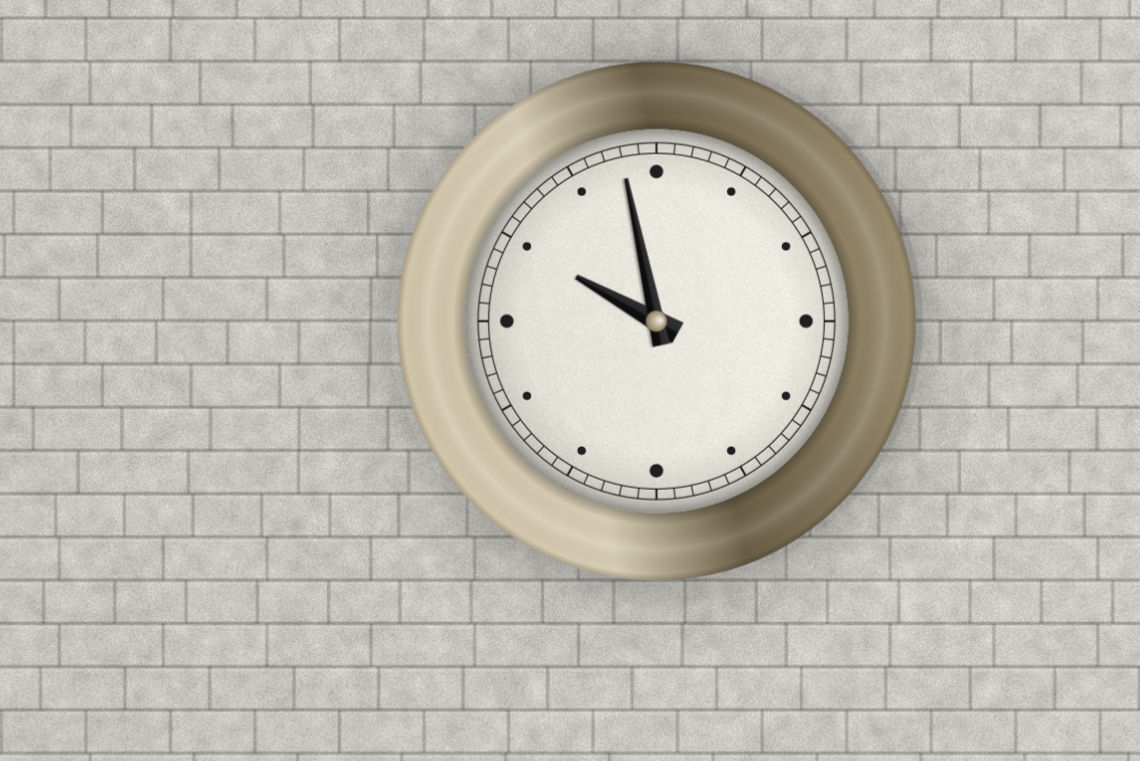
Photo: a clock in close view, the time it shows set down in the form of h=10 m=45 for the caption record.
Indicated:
h=9 m=58
